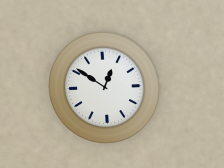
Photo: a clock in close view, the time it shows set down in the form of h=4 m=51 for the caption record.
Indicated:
h=12 m=51
